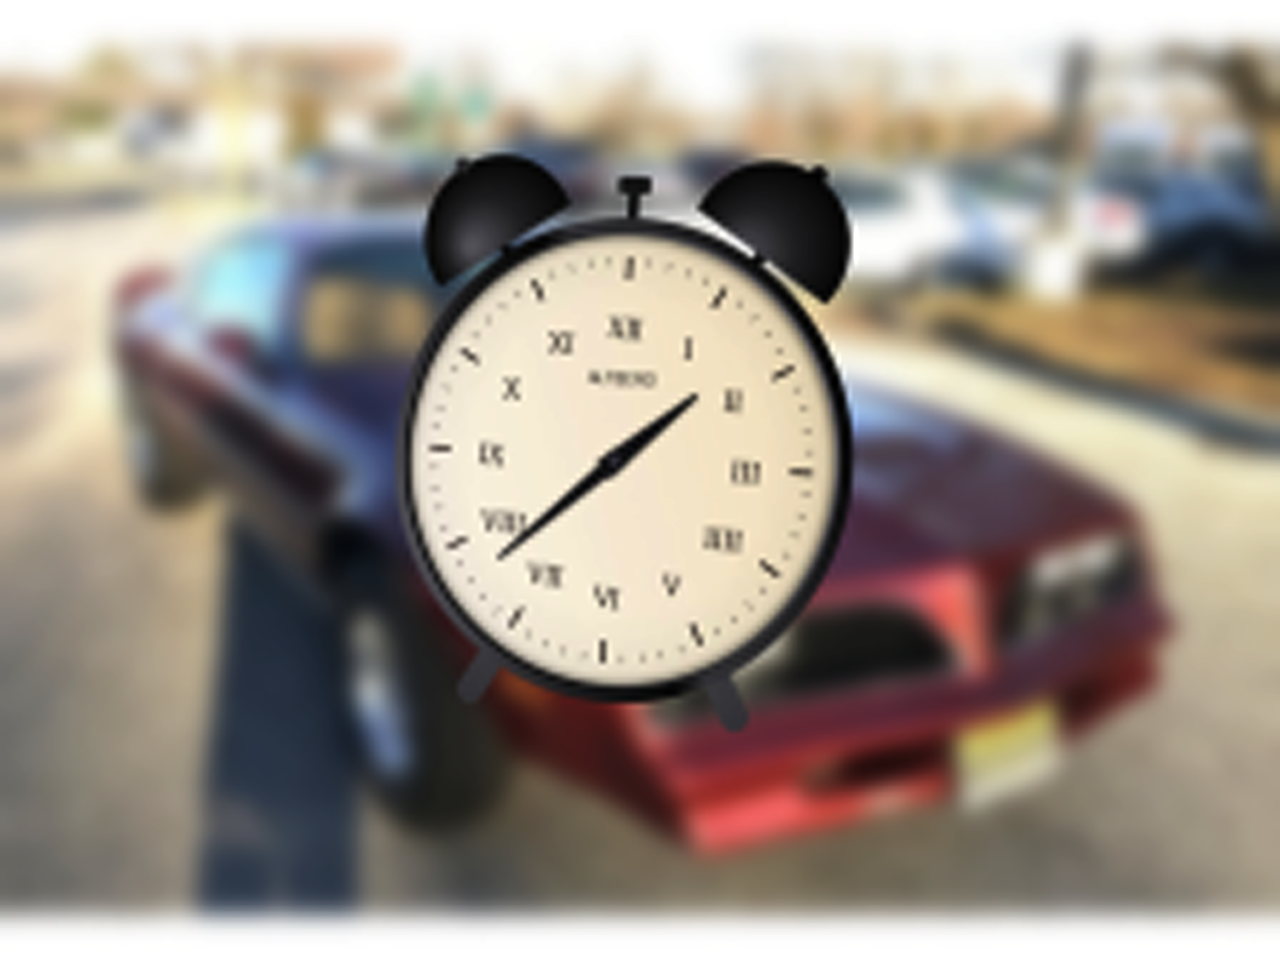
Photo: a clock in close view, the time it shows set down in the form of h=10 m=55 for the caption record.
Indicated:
h=1 m=38
